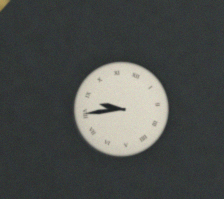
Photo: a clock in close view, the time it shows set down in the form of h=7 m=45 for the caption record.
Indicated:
h=8 m=40
